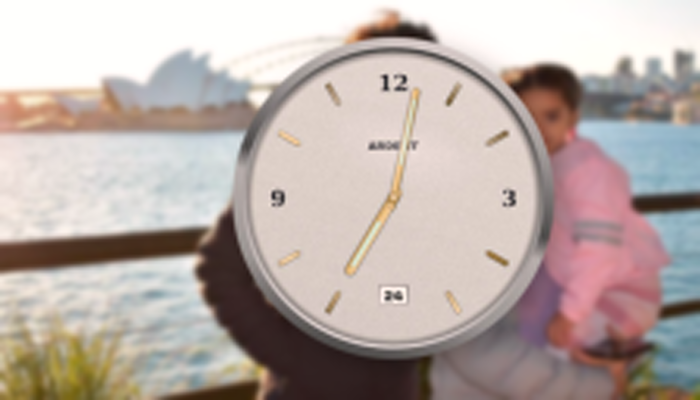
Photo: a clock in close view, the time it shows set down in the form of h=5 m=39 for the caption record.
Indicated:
h=7 m=2
